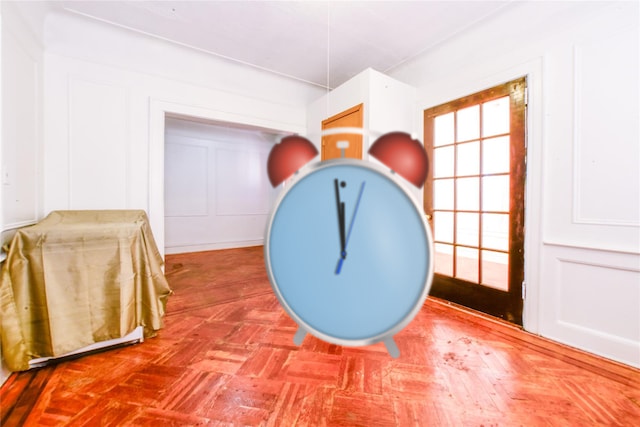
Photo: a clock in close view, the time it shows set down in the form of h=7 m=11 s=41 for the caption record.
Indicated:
h=11 m=59 s=3
